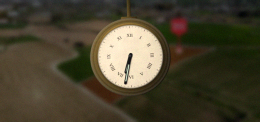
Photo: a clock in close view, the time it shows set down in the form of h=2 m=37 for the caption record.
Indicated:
h=6 m=32
